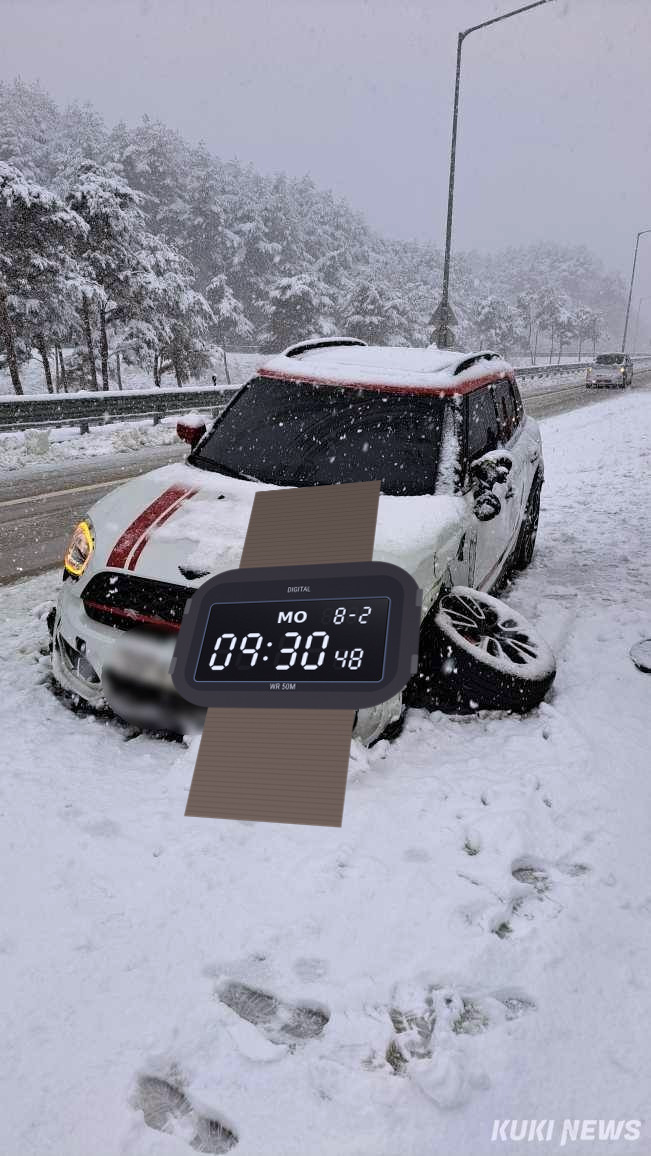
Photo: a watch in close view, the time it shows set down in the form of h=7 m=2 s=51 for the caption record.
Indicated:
h=9 m=30 s=48
